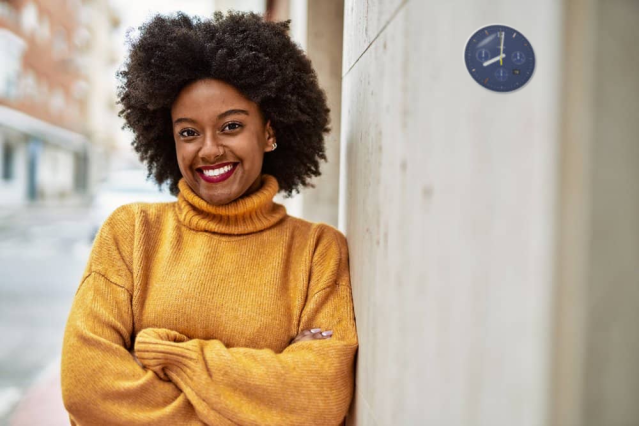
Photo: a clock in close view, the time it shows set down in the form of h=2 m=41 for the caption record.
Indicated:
h=8 m=1
